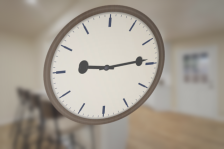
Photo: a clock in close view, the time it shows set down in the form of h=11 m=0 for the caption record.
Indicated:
h=9 m=14
